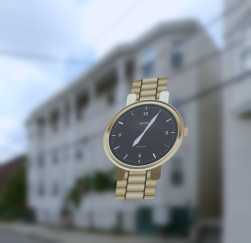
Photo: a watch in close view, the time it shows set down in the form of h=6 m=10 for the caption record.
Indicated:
h=7 m=5
